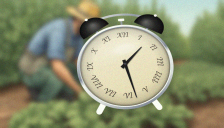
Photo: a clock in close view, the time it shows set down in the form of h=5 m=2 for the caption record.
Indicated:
h=1 m=28
